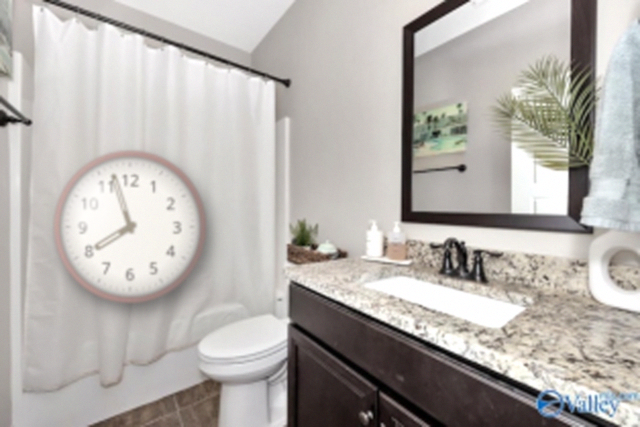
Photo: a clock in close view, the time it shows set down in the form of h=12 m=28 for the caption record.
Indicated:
h=7 m=57
